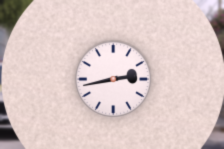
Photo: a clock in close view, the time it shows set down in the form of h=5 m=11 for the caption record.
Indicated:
h=2 m=43
